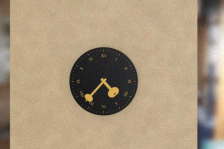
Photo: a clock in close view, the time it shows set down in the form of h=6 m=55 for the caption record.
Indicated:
h=4 m=37
